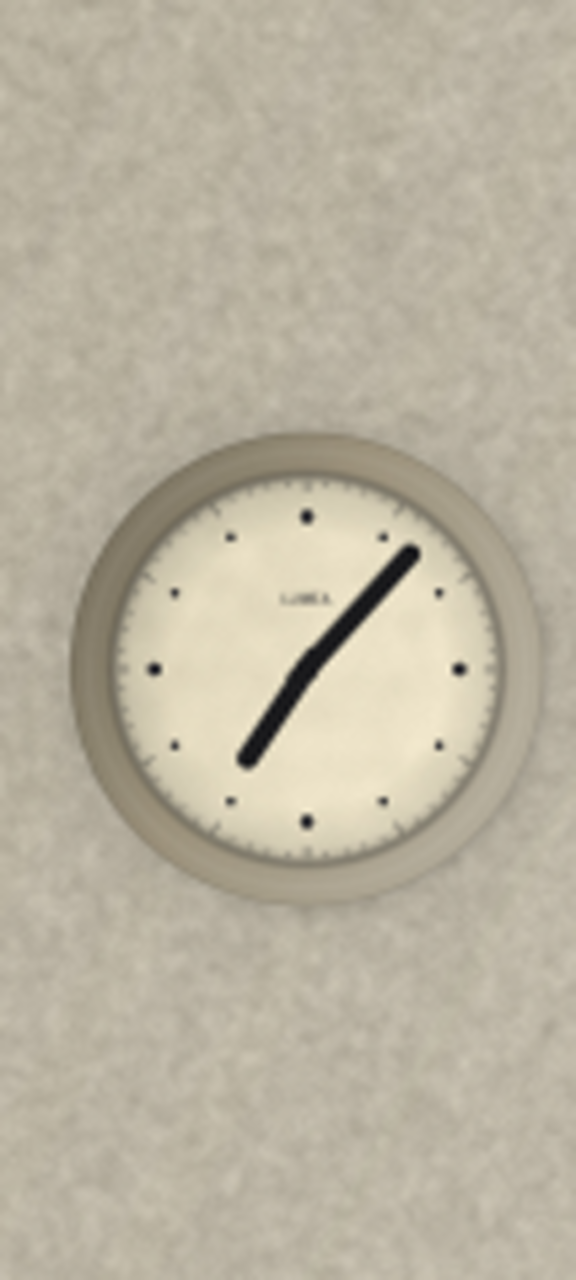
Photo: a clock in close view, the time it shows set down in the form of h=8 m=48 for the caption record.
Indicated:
h=7 m=7
